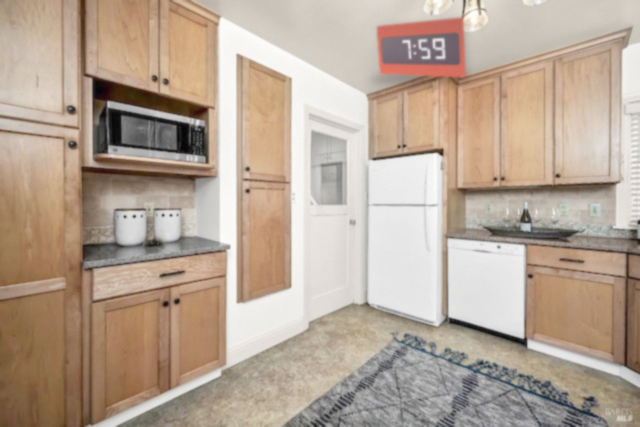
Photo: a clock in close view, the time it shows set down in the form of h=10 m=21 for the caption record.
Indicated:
h=7 m=59
